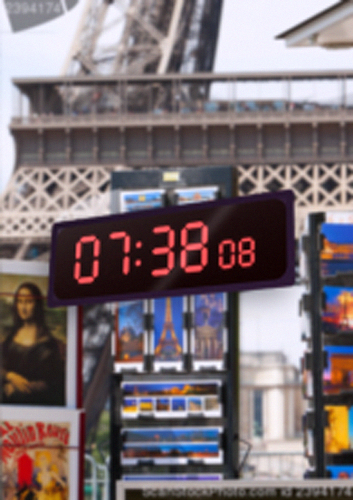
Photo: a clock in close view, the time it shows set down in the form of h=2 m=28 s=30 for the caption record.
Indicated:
h=7 m=38 s=8
